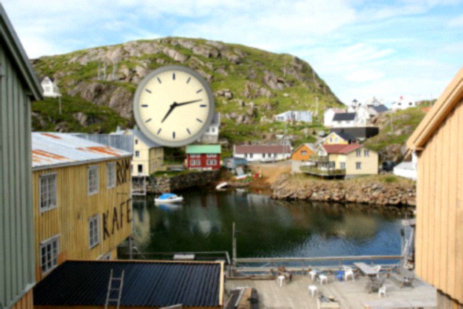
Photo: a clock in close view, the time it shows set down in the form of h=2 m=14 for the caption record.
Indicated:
h=7 m=13
